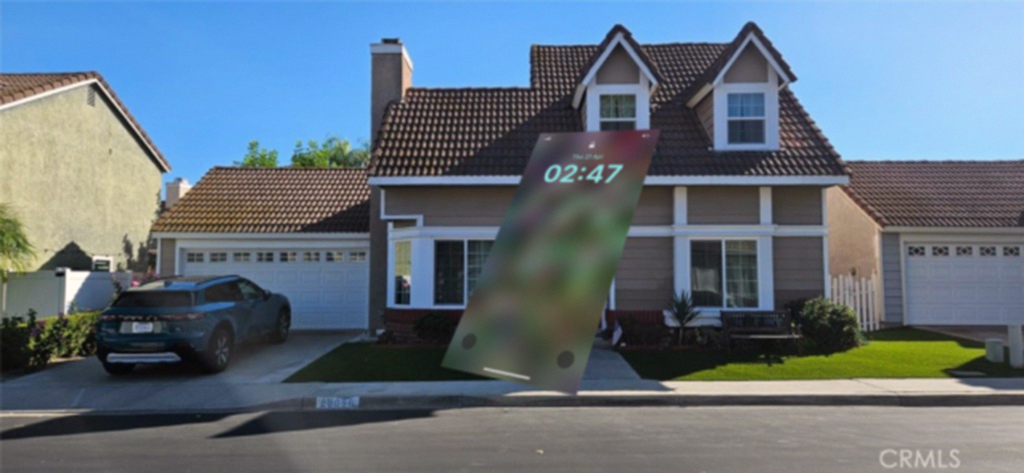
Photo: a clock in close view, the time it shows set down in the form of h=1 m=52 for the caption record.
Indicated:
h=2 m=47
